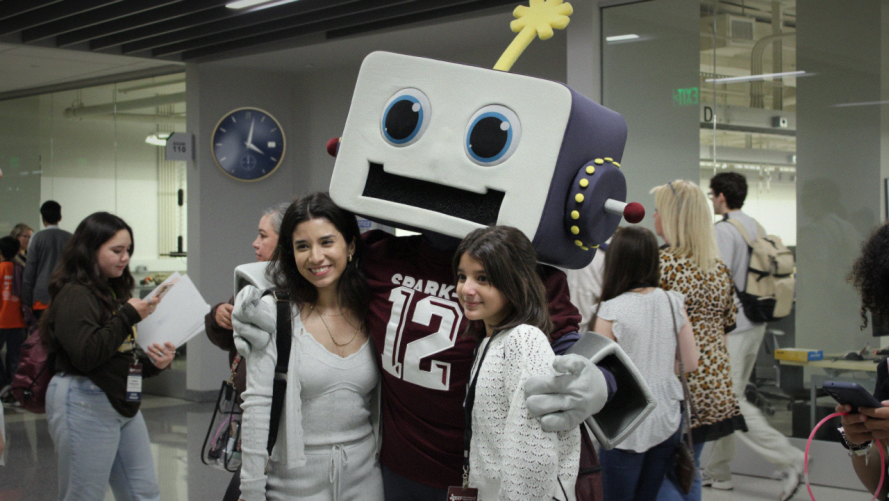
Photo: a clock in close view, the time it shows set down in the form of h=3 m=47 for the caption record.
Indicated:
h=4 m=2
